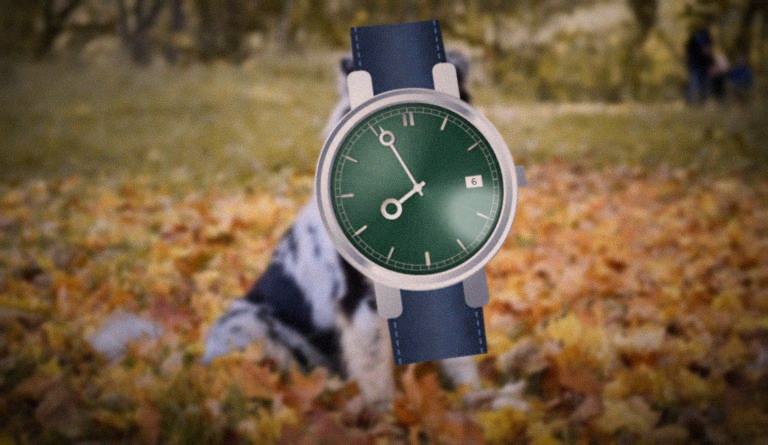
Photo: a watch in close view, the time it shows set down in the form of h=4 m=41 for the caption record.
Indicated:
h=7 m=56
